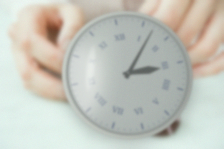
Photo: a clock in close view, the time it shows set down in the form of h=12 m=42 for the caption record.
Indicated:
h=3 m=7
